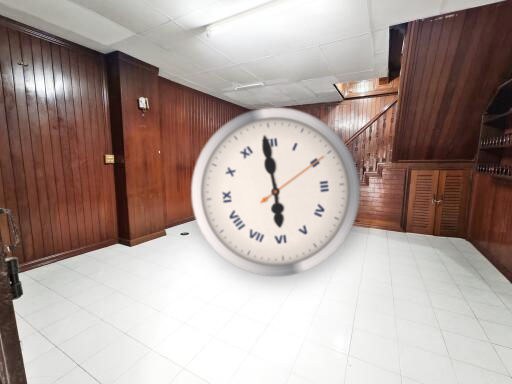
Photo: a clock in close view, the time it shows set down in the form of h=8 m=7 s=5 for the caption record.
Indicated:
h=5 m=59 s=10
